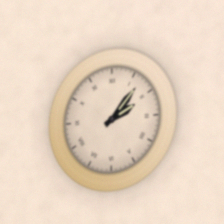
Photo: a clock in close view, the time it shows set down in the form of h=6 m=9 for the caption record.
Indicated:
h=2 m=7
